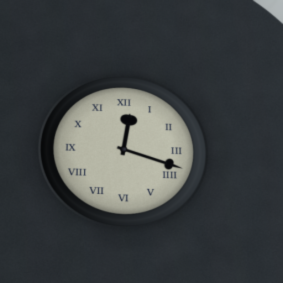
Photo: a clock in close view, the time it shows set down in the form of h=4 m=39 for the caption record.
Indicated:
h=12 m=18
